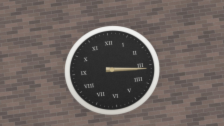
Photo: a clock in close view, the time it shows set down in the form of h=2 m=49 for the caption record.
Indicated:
h=3 m=16
